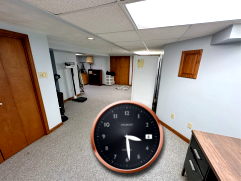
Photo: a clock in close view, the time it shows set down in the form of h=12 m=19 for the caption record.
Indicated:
h=3 m=29
